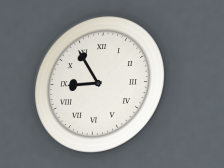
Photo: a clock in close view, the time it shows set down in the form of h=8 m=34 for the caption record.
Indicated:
h=8 m=54
